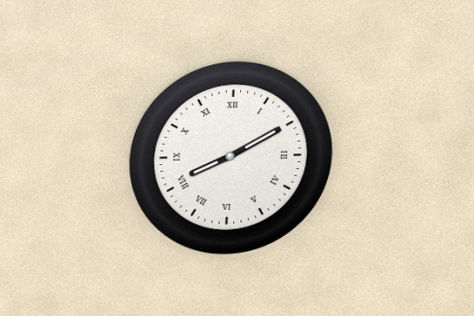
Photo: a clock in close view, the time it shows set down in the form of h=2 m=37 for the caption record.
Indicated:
h=8 m=10
